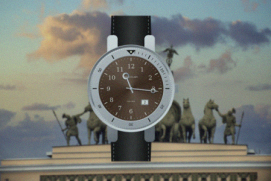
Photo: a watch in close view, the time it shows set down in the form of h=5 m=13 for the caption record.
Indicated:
h=11 m=16
